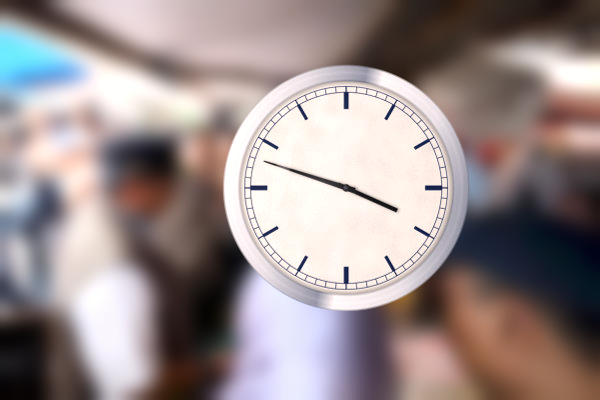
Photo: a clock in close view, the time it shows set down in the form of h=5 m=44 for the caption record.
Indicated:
h=3 m=48
